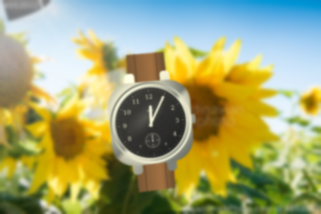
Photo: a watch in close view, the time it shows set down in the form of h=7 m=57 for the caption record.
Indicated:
h=12 m=5
